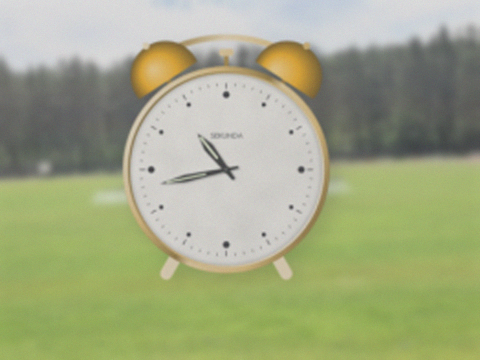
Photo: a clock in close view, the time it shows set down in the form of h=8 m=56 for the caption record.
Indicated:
h=10 m=43
